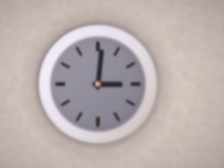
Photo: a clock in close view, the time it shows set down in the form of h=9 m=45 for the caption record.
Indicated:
h=3 m=1
